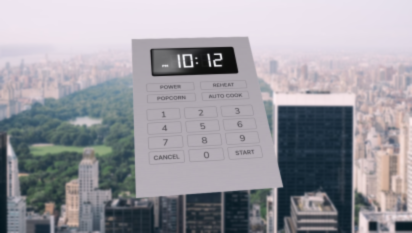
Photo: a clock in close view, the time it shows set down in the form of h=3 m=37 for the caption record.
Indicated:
h=10 m=12
